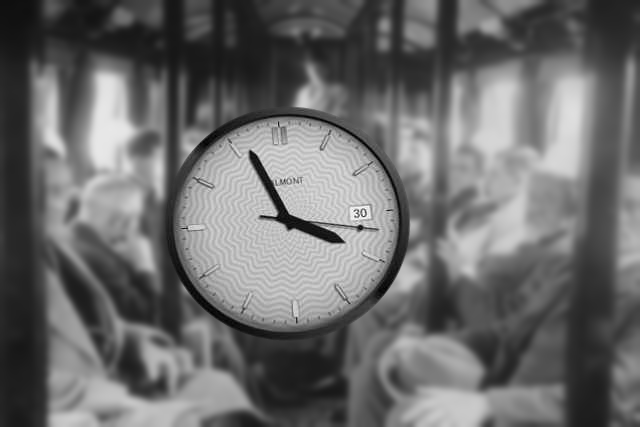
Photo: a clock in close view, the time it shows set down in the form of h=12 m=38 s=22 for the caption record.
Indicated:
h=3 m=56 s=17
